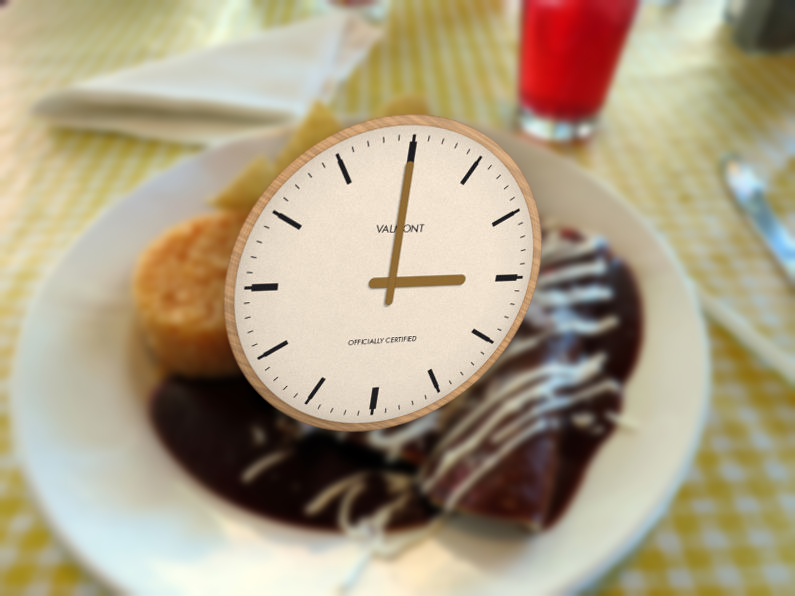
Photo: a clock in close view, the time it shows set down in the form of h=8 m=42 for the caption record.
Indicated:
h=3 m=0
